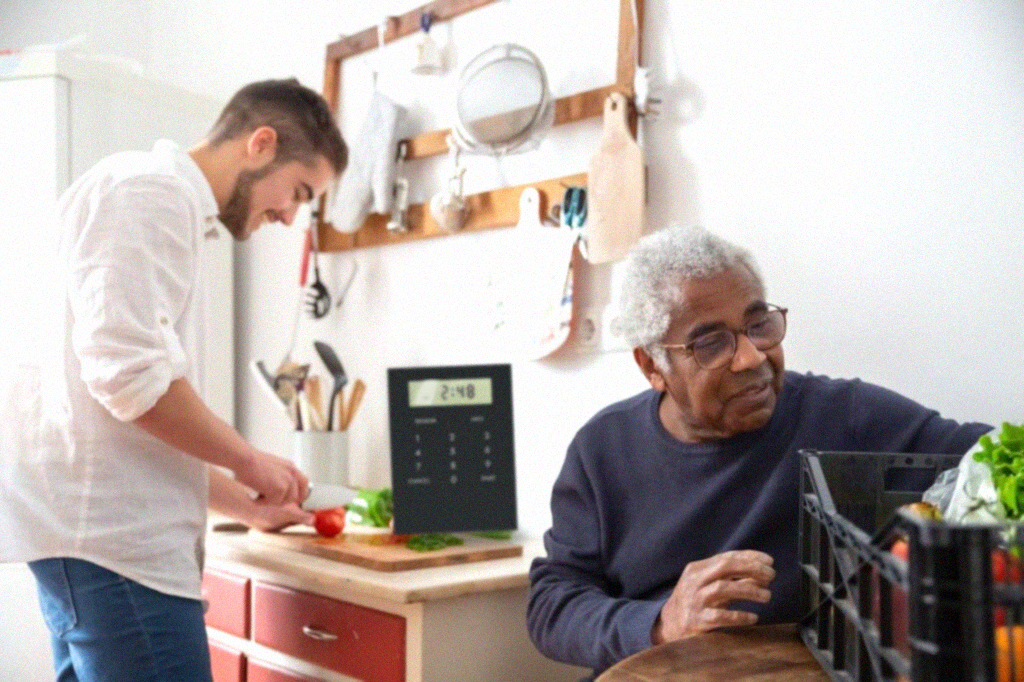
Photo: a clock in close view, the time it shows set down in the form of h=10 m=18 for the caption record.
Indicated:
h=2 m=48
